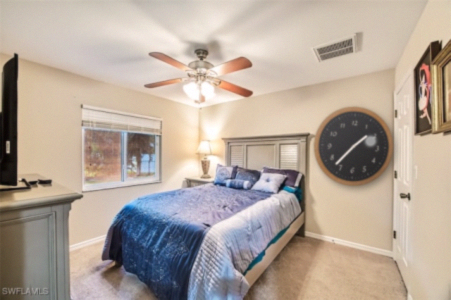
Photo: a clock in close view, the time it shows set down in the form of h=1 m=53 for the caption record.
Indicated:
h=1 m=37
